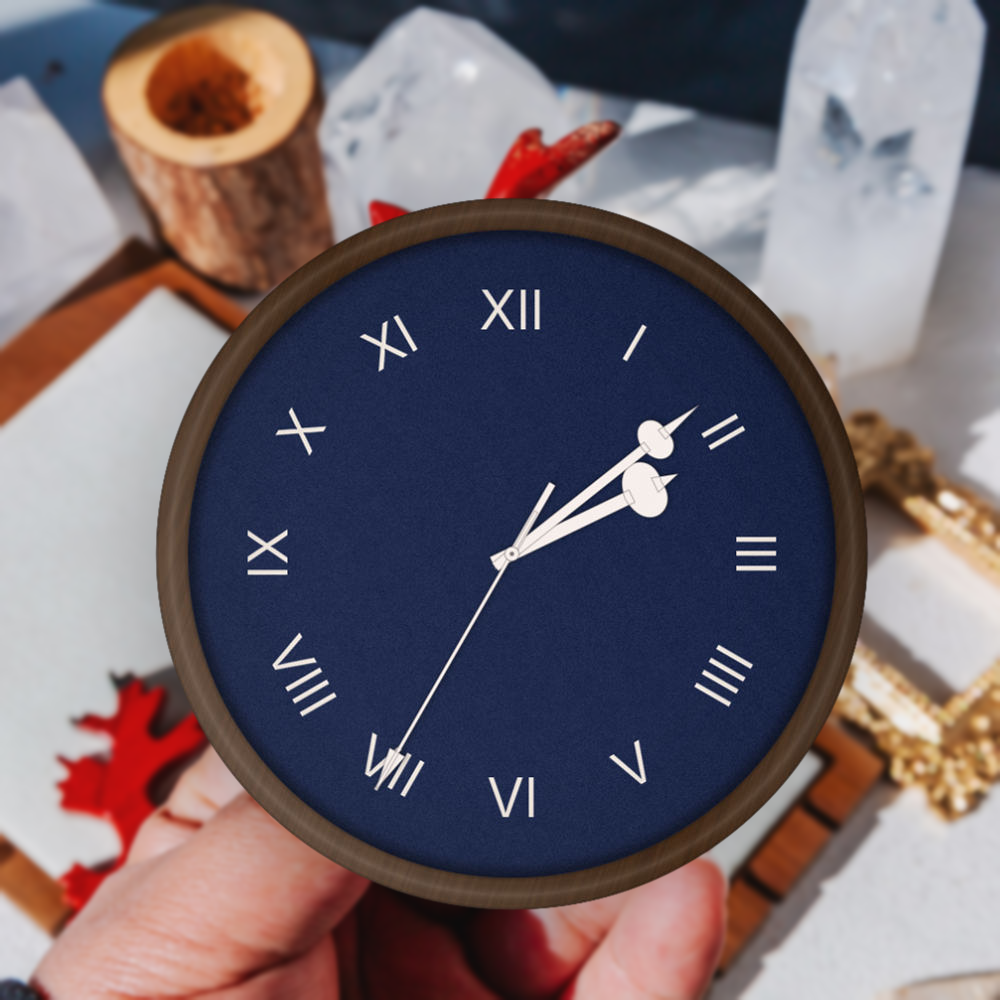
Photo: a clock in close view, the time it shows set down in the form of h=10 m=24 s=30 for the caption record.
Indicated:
h=2 m=8 s=35
